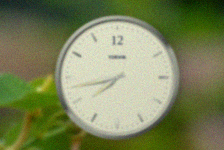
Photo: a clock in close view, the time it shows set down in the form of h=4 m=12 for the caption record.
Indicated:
h=7 m=43
